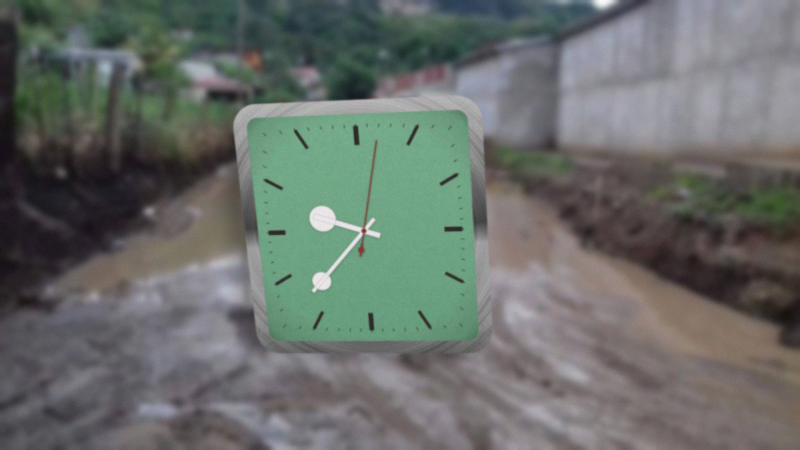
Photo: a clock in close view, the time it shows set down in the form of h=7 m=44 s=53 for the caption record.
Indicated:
h=9 m=37 s=2
